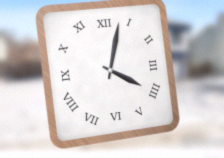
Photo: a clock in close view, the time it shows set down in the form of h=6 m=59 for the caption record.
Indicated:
h=4 m=3
